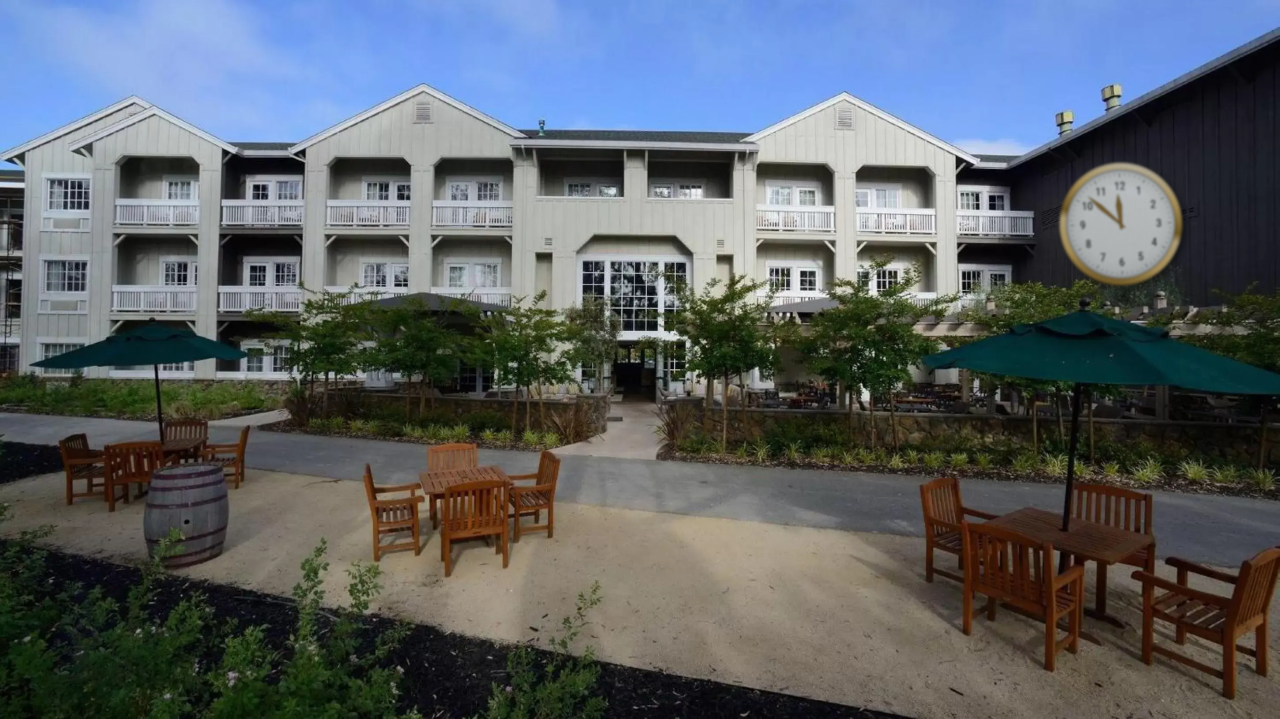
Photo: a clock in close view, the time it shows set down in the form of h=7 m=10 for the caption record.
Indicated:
h=11 m=52
